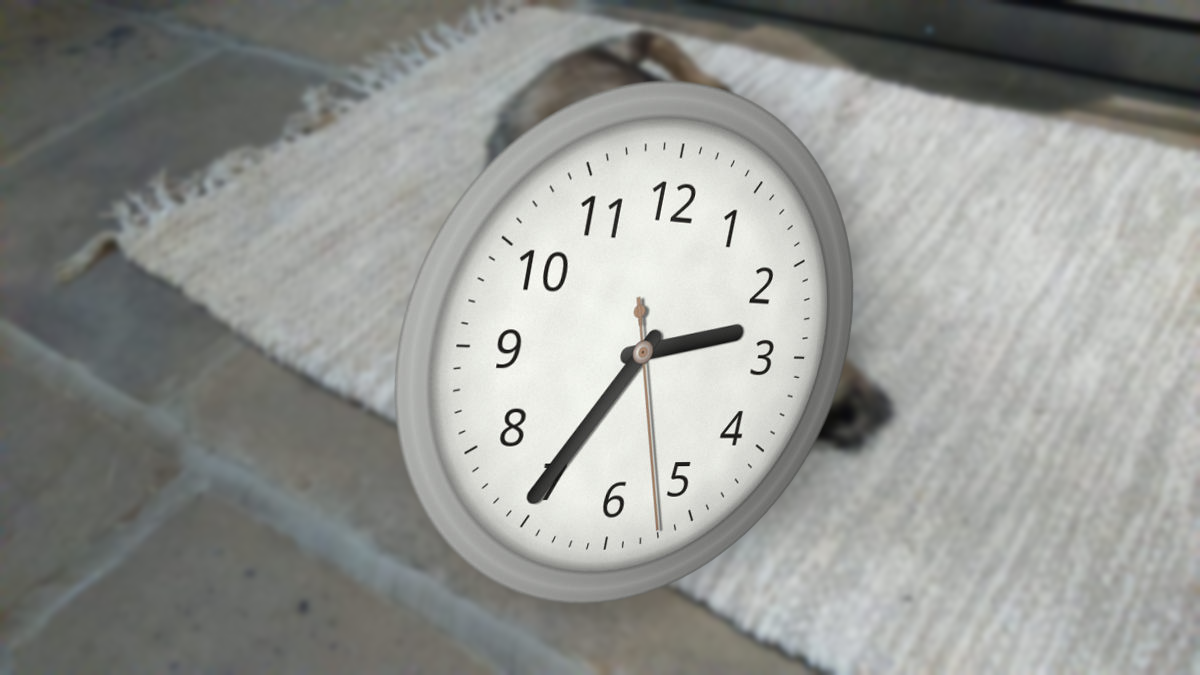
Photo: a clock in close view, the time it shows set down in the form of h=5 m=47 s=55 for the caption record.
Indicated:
h=2 m=35 s=27
